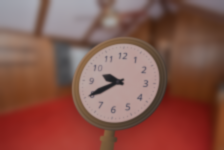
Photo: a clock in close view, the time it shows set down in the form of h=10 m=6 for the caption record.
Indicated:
h=9 m=40
